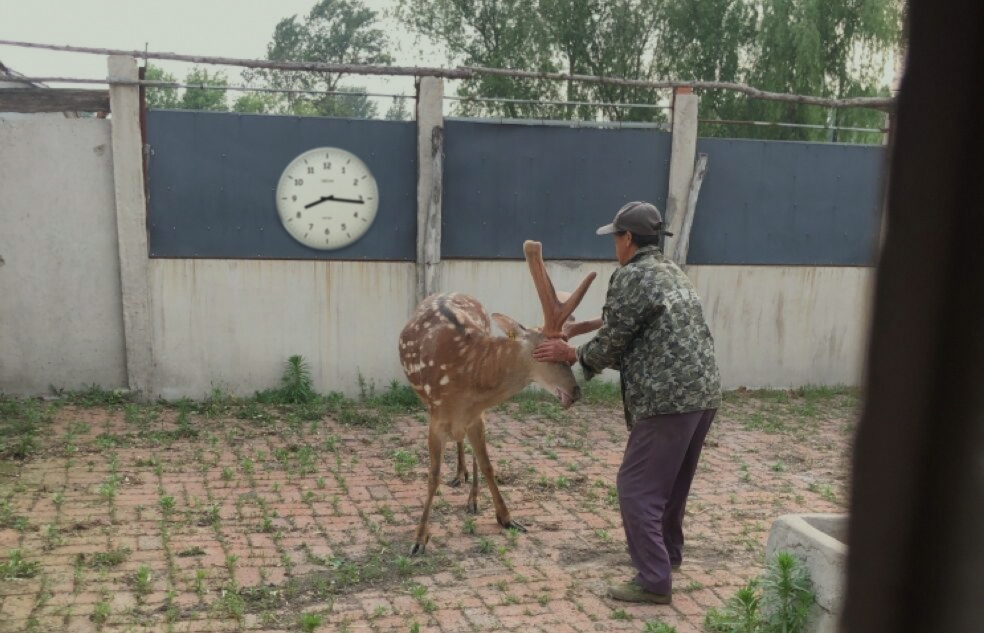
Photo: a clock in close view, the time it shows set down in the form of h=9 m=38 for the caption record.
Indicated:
h=8 m=16
